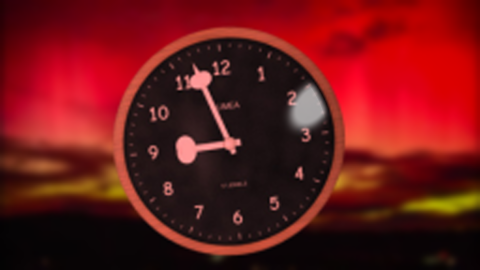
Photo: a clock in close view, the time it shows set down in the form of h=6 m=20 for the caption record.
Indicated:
h=8 m=57
